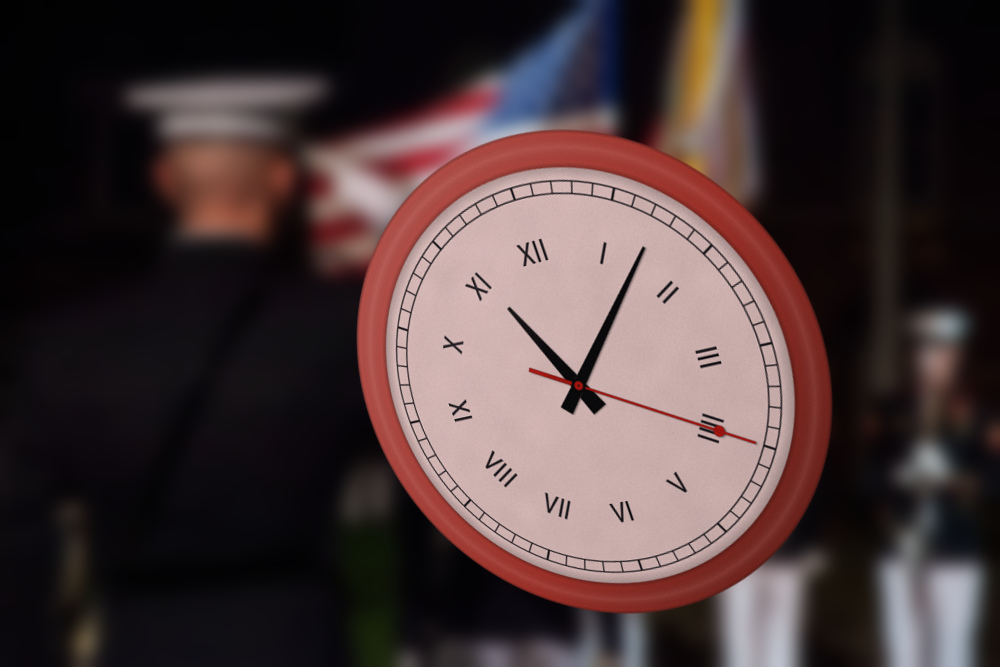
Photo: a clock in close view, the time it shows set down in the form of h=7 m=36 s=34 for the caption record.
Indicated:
h=11 m=7 s=20
